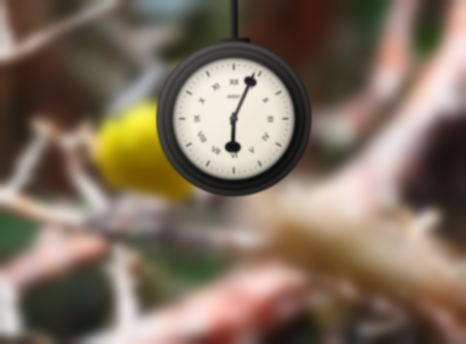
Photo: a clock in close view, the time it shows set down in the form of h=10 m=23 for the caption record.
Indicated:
h=6 m=4
